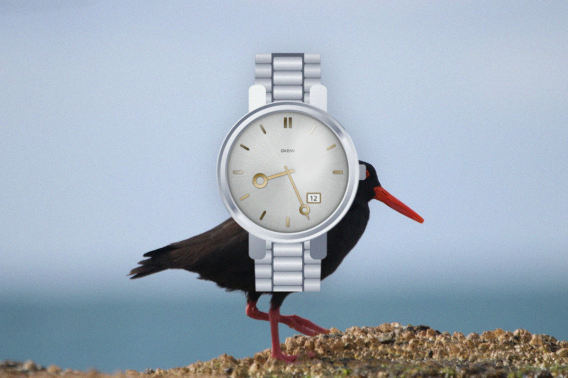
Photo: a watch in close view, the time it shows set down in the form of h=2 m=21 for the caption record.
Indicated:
h=8 m=26
